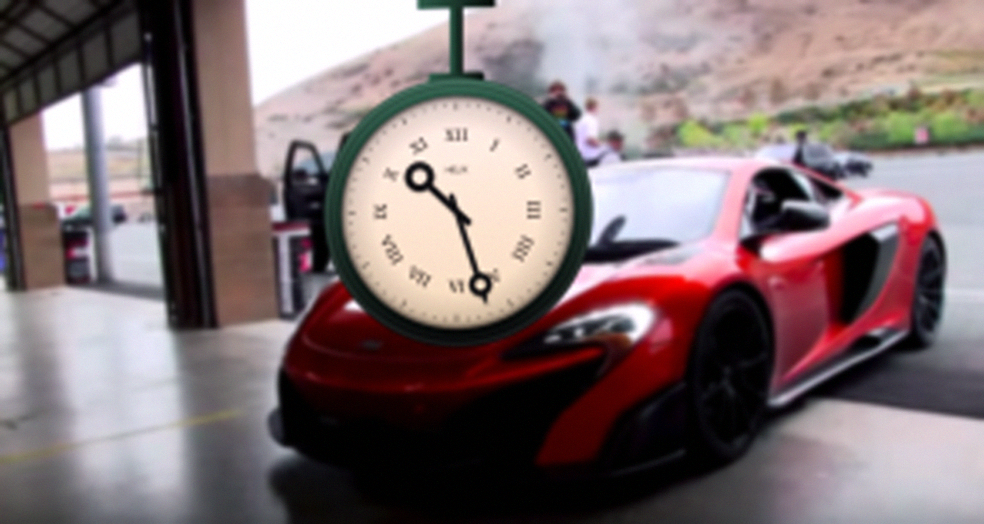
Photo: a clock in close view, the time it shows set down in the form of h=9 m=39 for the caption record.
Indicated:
h=10 m=27
